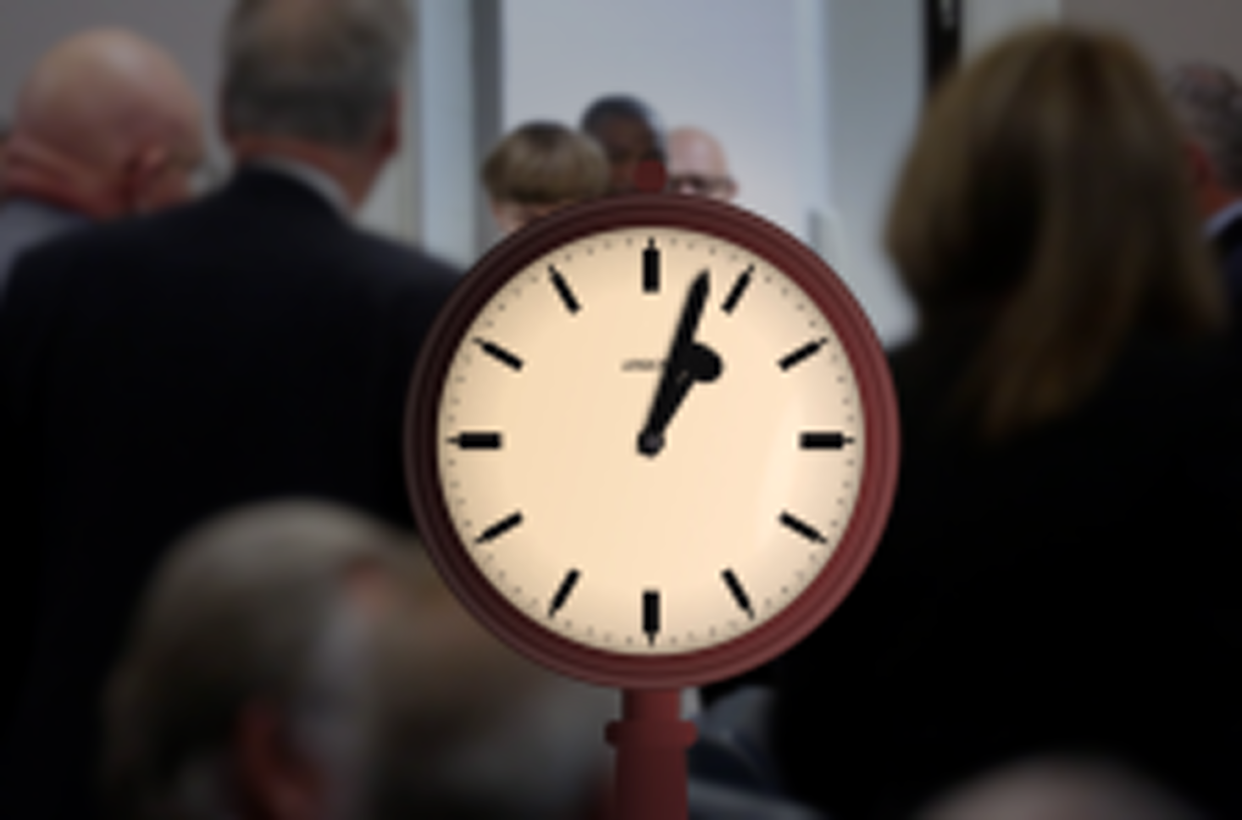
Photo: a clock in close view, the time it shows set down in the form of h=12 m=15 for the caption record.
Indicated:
h=1 m=3
